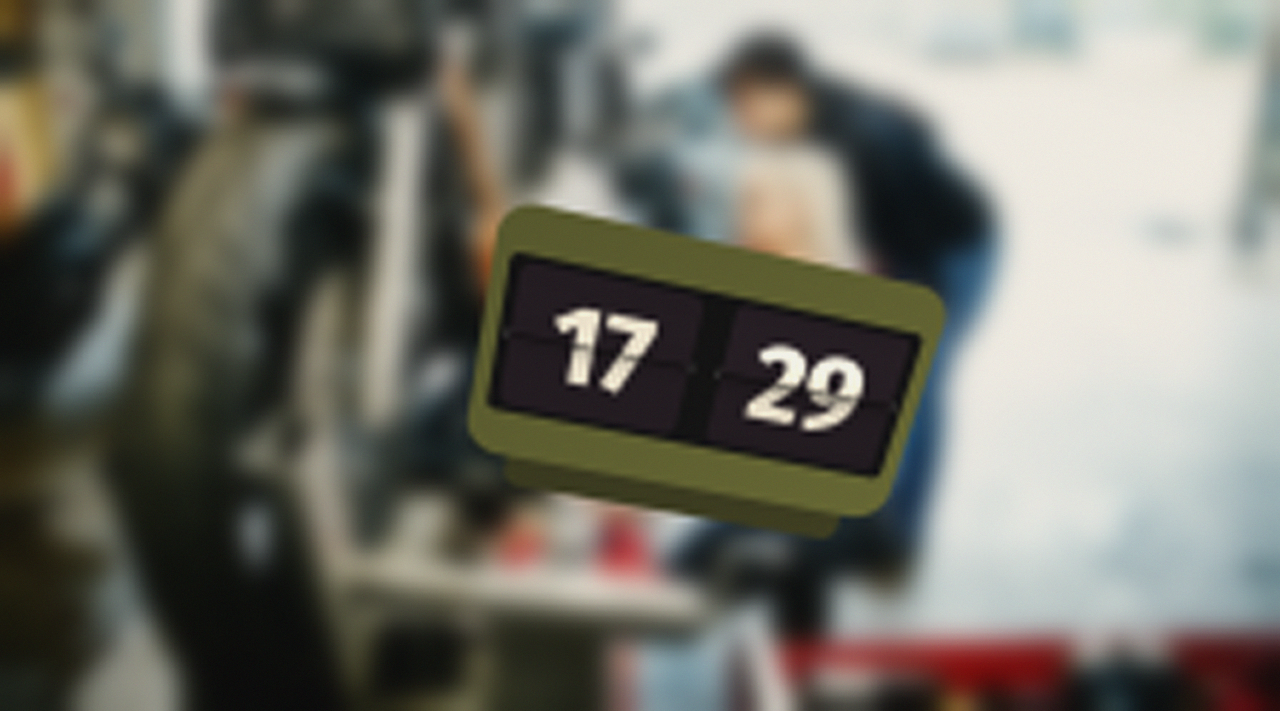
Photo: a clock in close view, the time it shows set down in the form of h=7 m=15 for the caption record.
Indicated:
h=17 m=29
